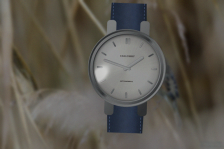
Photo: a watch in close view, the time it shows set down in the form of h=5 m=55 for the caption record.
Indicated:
h=1 m=48
